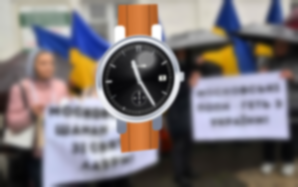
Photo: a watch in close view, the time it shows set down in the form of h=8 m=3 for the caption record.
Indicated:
h=11 m=25
